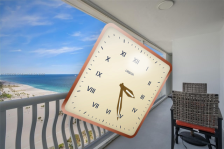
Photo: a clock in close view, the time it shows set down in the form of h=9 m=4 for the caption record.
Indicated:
h=3 m=26
